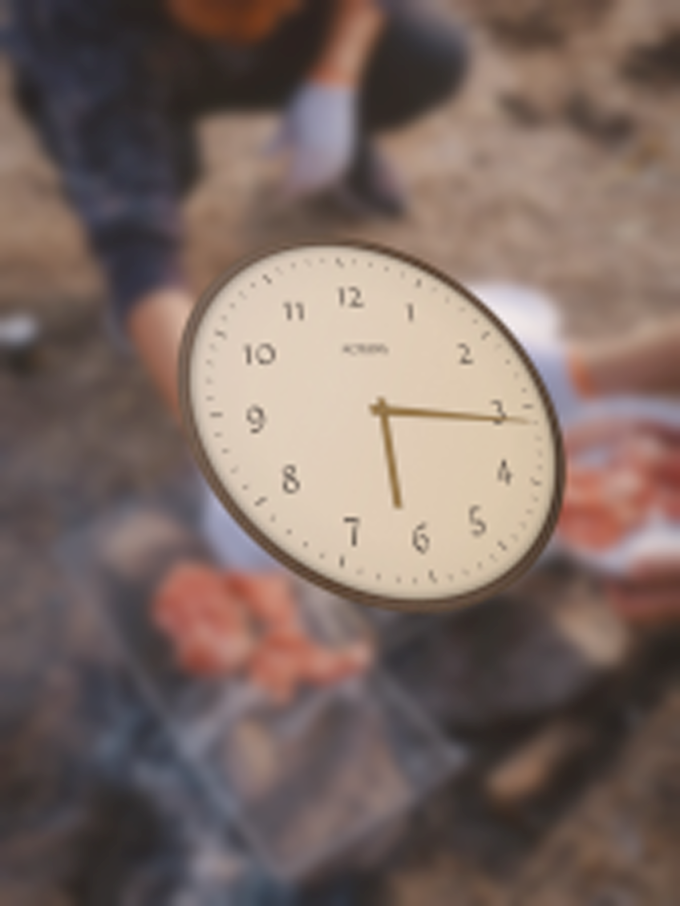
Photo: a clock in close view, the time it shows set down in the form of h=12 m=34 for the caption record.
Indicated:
h=6 m=16
